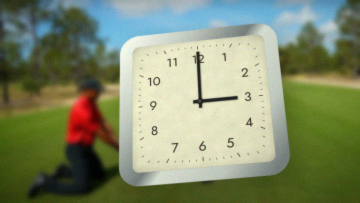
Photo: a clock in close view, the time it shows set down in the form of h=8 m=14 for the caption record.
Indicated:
h=3 m=0
